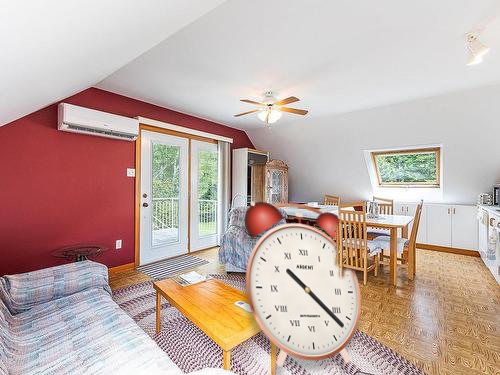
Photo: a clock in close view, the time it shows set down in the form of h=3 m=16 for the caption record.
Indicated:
h=10 m=22
